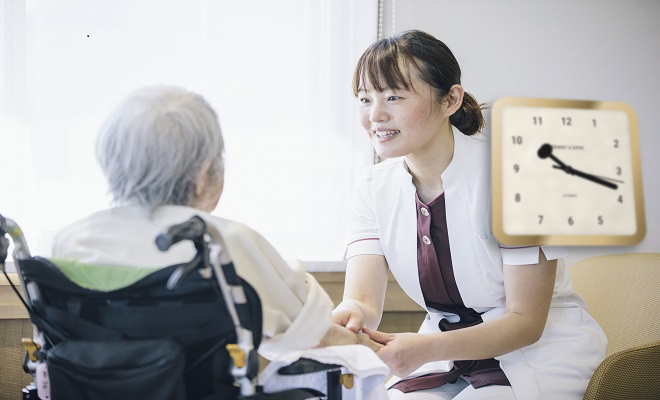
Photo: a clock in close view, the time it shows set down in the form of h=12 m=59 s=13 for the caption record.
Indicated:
h=10 m=18 s=17
